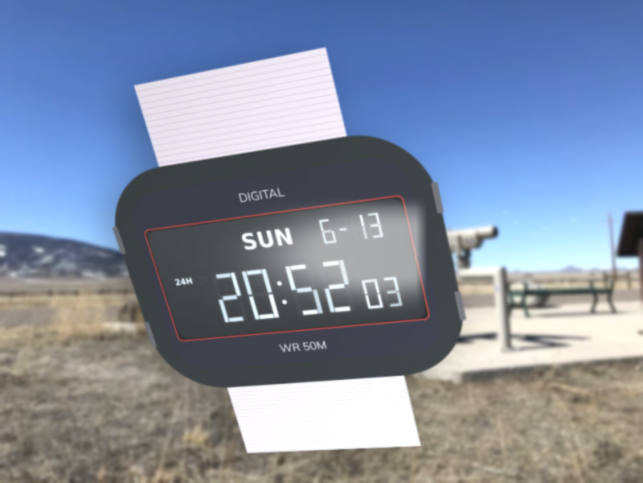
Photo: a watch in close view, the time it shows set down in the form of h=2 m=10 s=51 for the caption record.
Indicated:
h=20 m=52 s=3
